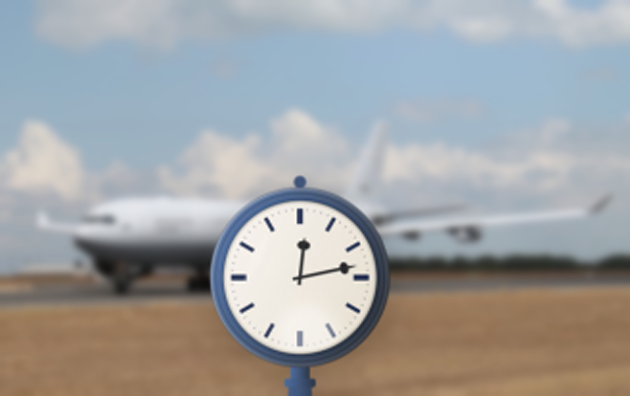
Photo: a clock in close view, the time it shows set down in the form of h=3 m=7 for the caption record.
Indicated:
h=12 m=13
